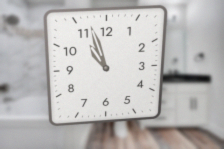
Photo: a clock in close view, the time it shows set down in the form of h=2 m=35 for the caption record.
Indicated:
h=10 m=57
